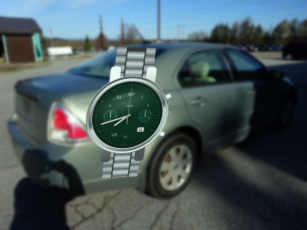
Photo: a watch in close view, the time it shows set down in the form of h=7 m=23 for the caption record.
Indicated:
h=7 m=42
